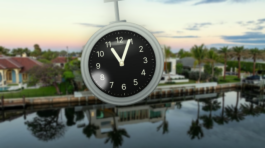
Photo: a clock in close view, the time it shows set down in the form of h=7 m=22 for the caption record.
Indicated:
h=11 m=4
